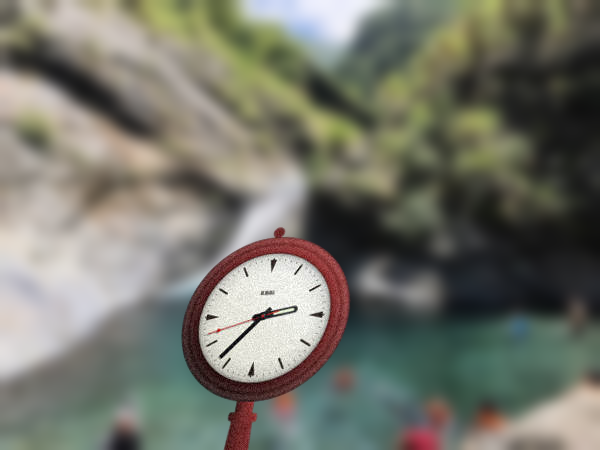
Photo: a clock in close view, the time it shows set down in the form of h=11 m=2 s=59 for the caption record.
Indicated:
h=2 m=36 s=42
